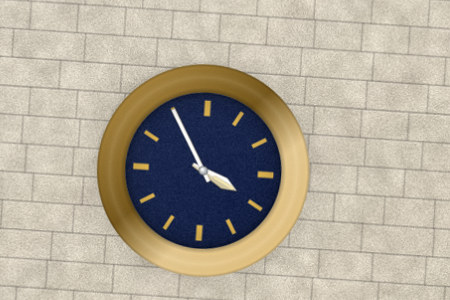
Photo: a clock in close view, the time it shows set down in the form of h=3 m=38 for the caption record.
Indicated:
h=3 m=55
